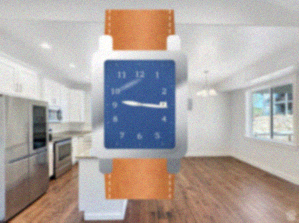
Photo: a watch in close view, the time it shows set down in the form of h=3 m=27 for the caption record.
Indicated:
h=9 m=16
